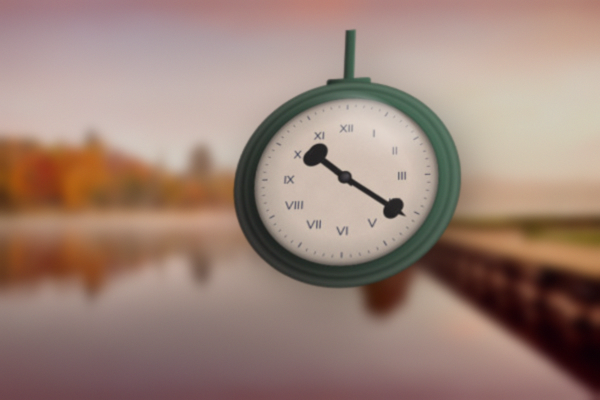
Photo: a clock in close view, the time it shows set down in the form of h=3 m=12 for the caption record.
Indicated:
h=10 m=21
